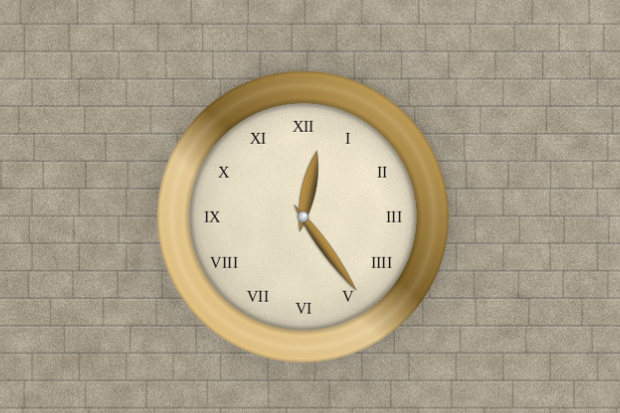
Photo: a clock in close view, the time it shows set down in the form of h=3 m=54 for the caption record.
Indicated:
h=12 m=24
